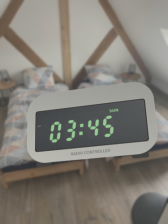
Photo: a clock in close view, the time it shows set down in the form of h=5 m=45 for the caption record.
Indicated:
h=3 m=45
